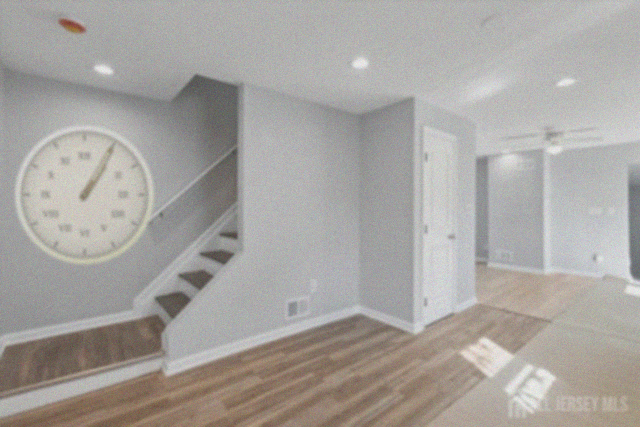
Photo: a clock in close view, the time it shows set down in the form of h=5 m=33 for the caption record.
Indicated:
h=1 m=5
